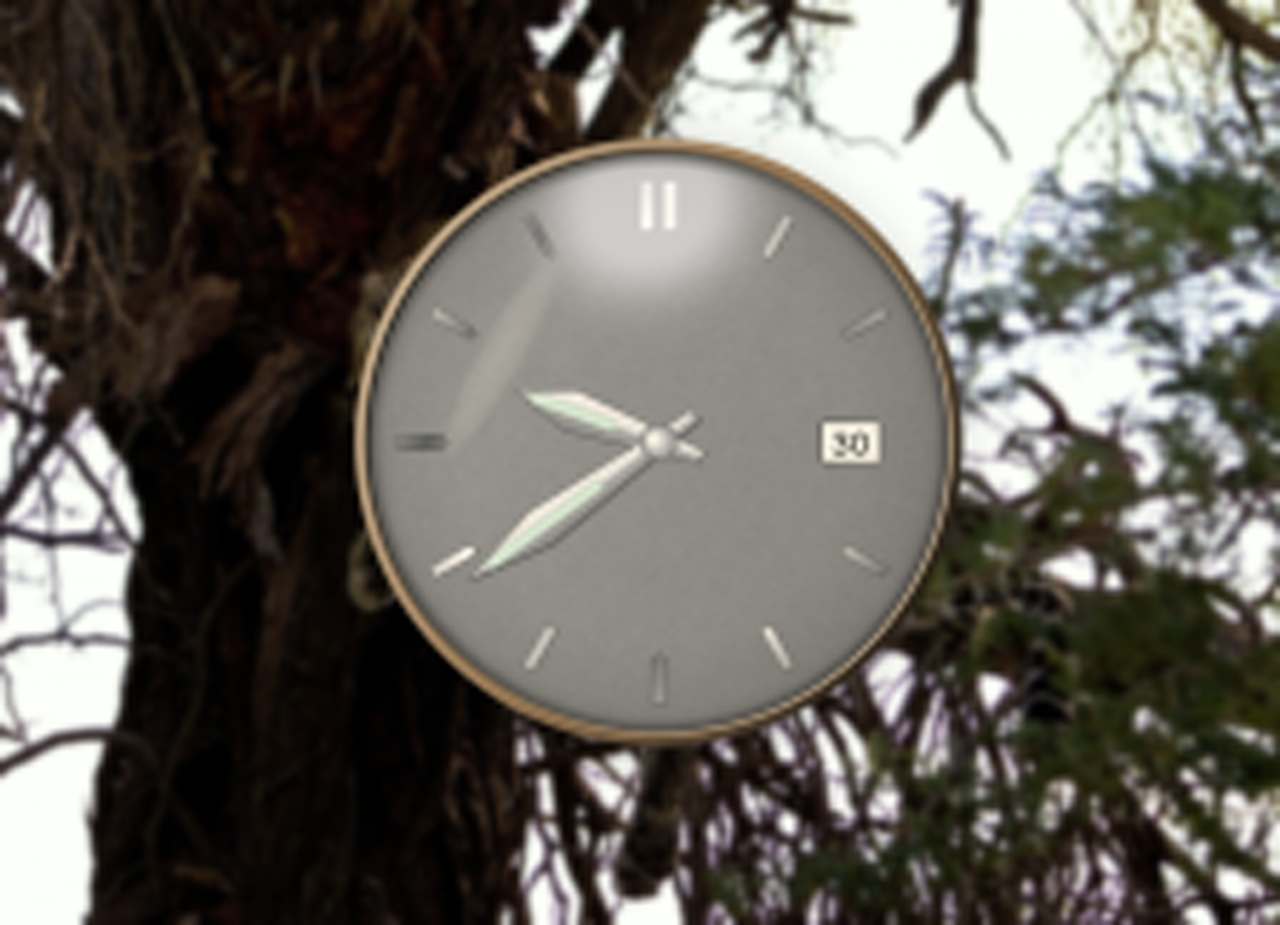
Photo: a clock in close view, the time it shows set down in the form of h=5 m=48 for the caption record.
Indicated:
h=9 m=39
